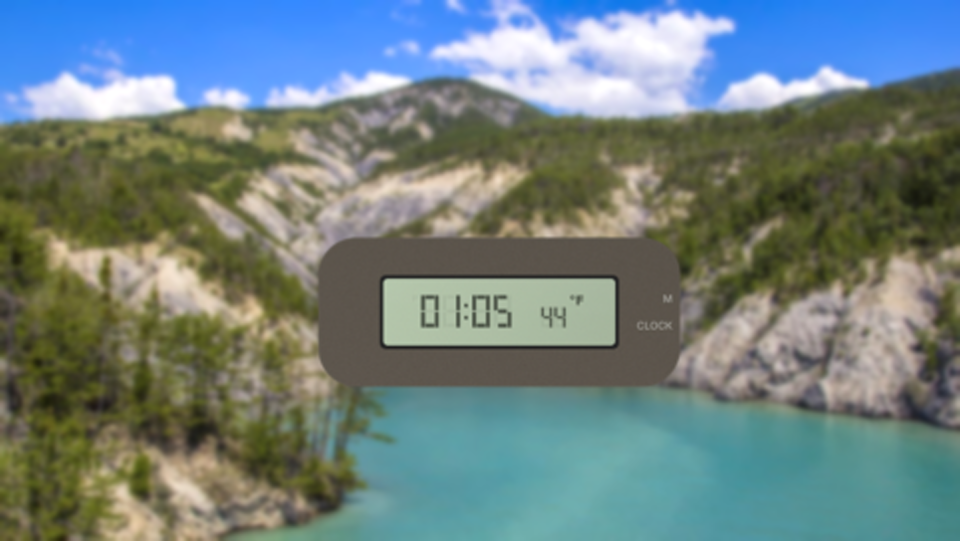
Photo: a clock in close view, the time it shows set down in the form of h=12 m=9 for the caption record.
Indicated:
h=1 m=5
